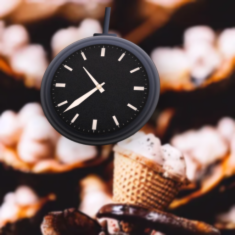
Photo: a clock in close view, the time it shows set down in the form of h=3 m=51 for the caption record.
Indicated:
h=10 m=38
